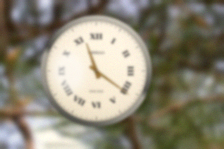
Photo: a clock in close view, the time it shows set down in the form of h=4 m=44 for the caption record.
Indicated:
h=11 m=21
